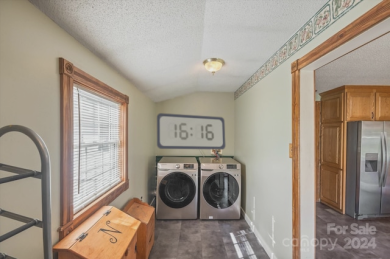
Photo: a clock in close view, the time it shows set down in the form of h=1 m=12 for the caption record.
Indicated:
h=16 m=16
